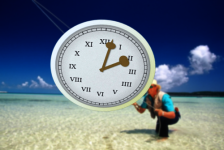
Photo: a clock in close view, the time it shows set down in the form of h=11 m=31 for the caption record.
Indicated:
h=2 m=2
